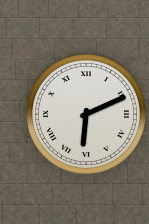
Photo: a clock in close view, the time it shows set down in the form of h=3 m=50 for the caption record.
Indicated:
h=6 m=11
